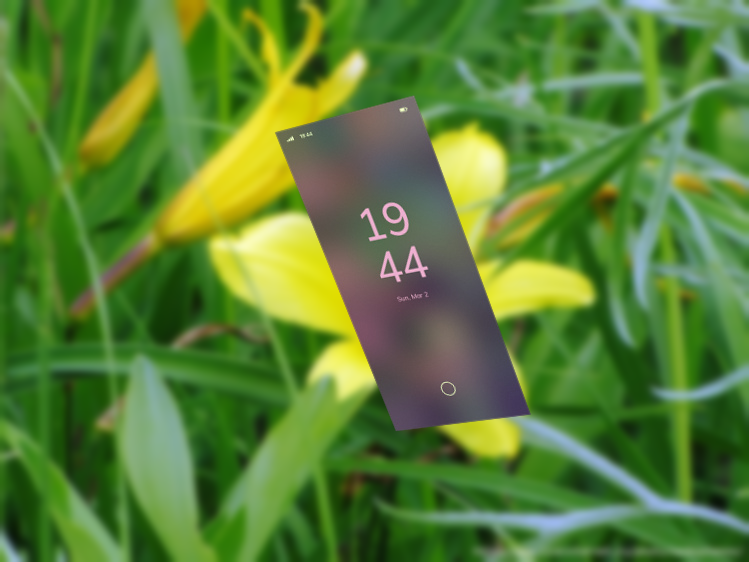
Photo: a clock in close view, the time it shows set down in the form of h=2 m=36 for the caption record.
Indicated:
h=19 m=44
